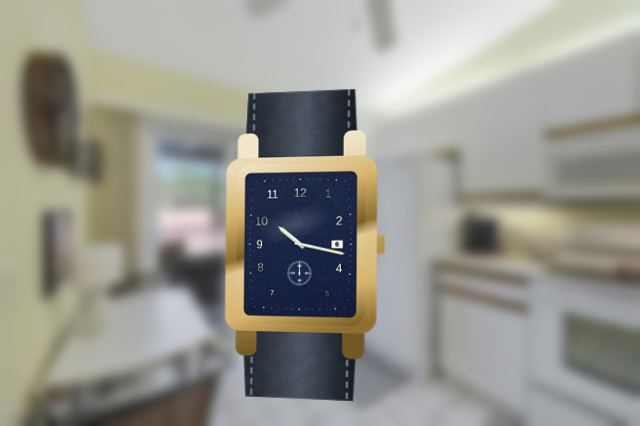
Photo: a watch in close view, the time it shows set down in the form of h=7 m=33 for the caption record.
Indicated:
h=10 m=17
